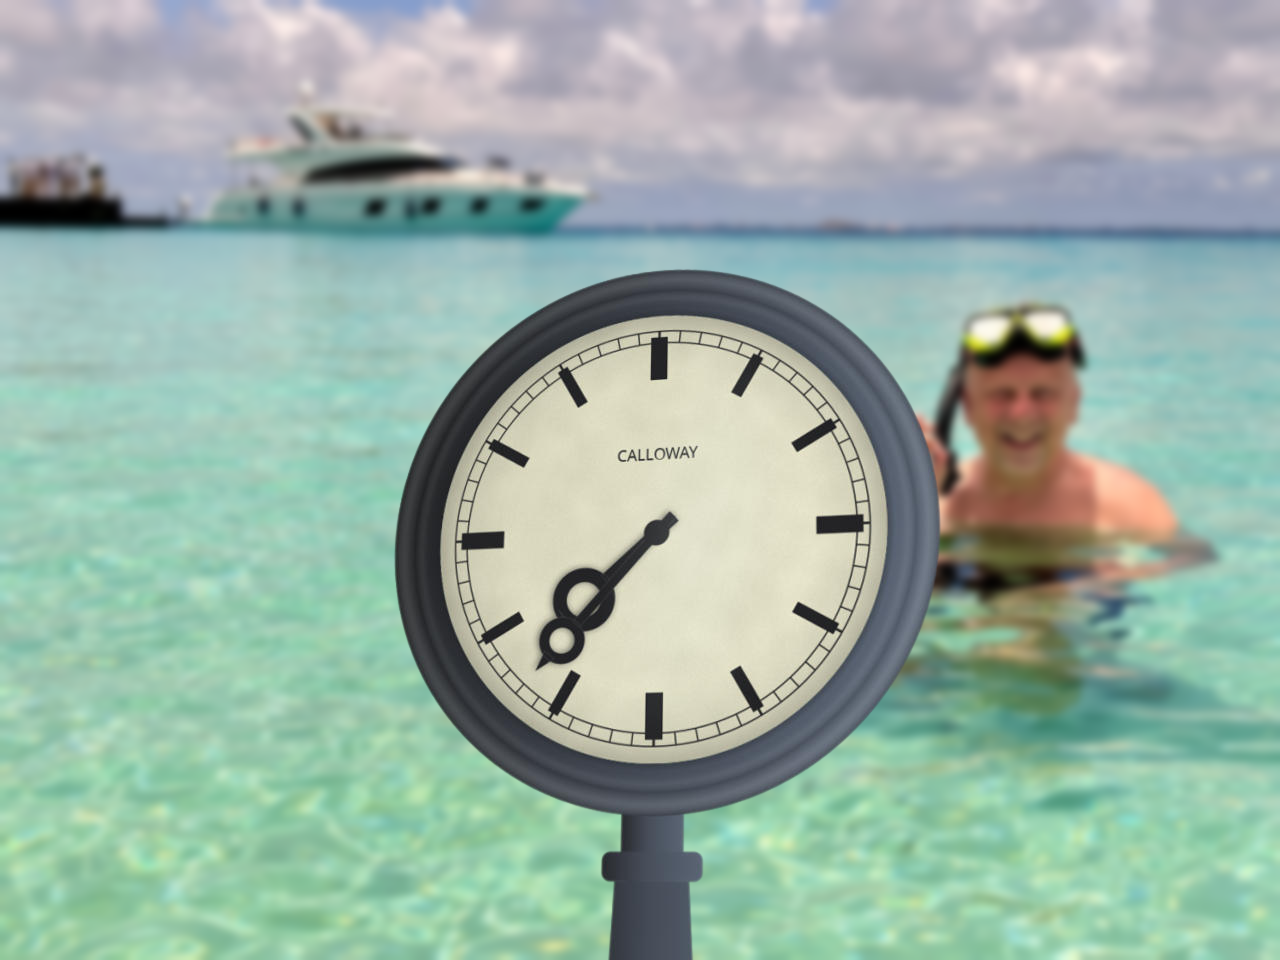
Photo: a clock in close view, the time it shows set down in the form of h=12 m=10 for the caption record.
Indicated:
h=7 m=37
